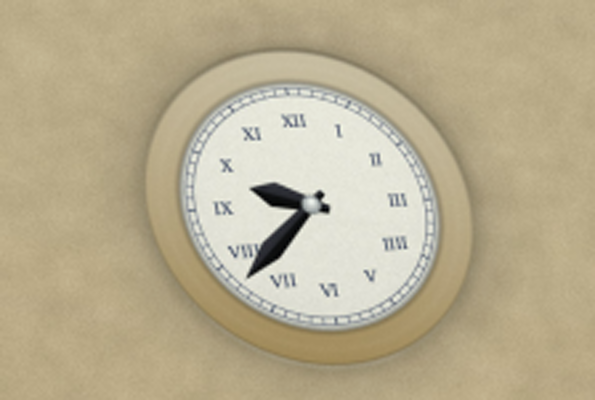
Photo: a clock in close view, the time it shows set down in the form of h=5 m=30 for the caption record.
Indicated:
h=9 m=38
